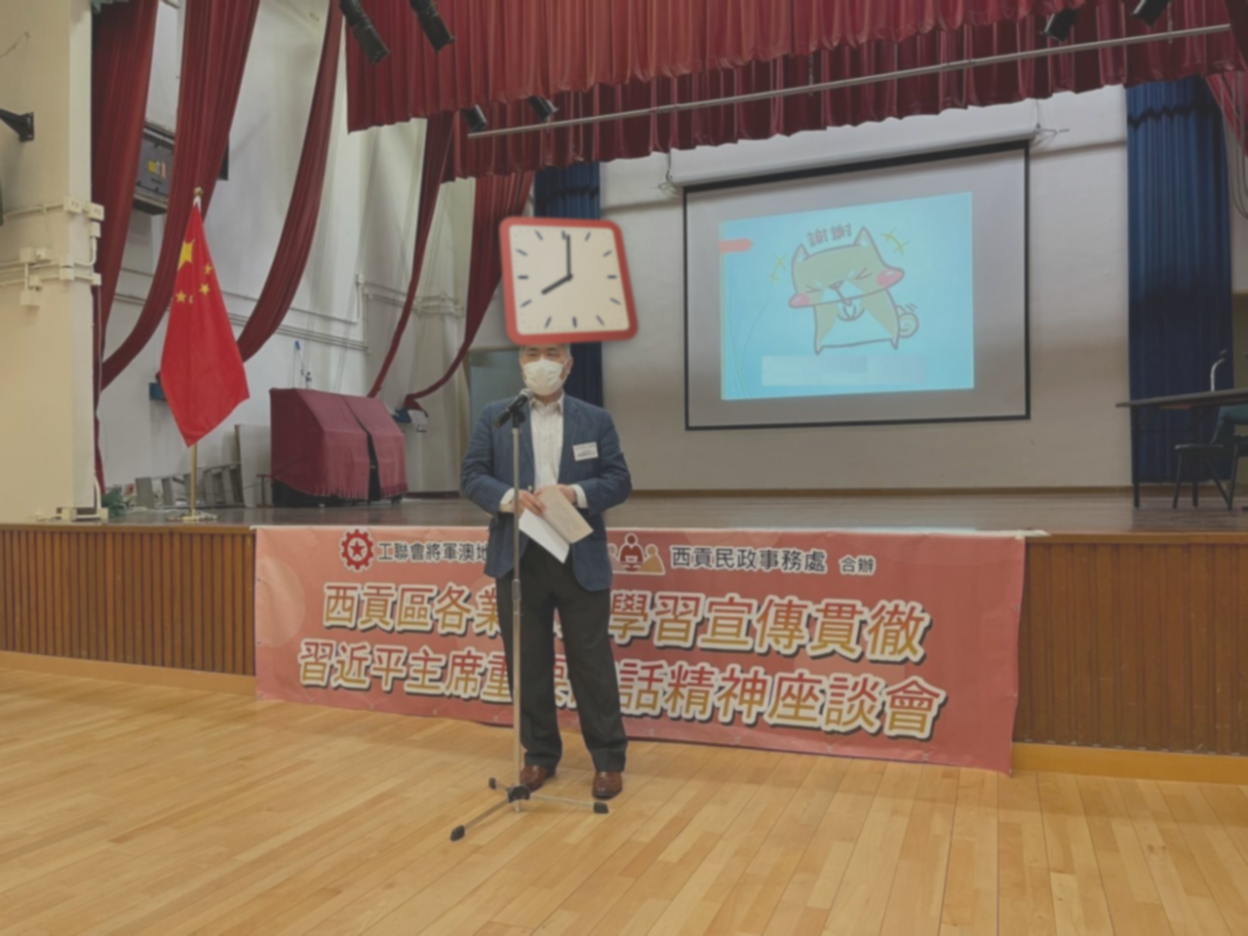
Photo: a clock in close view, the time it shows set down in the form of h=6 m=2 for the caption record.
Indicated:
h=8 m=1
